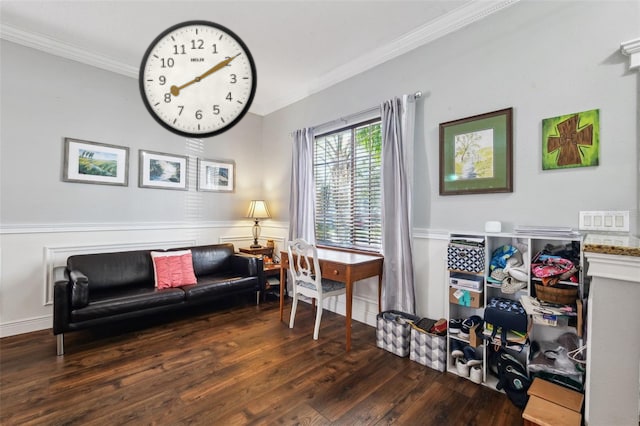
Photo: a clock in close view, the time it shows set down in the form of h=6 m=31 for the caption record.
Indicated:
h=8 m=10
